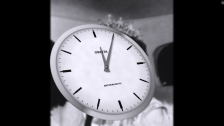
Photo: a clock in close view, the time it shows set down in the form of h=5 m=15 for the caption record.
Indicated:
h=12 m=5
